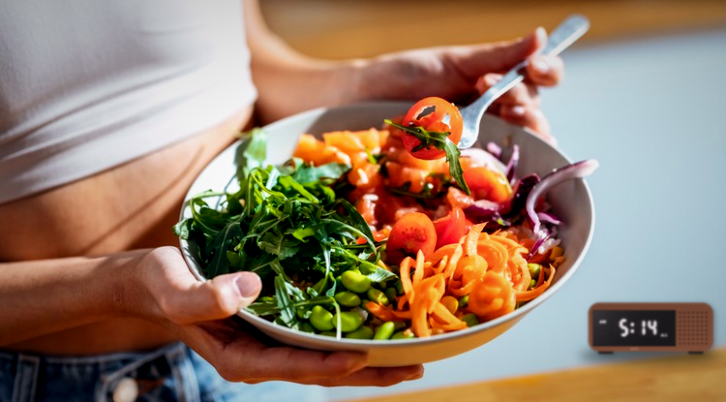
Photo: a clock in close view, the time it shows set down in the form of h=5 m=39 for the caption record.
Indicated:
h=5 m=14
